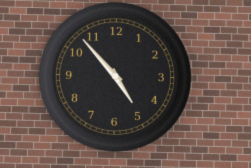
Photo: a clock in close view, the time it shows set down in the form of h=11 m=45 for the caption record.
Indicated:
h=4 m=53
